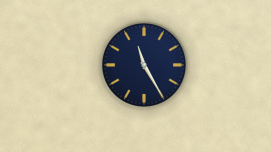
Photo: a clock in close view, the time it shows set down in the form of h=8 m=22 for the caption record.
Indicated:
h=11 m=25
